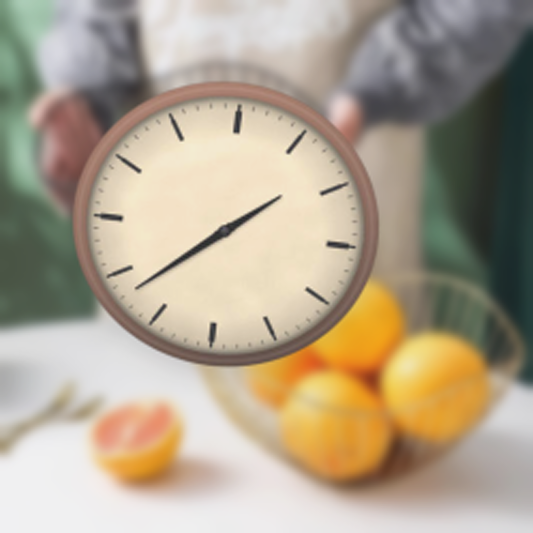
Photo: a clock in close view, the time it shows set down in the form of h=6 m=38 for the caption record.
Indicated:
h=1 m=38
